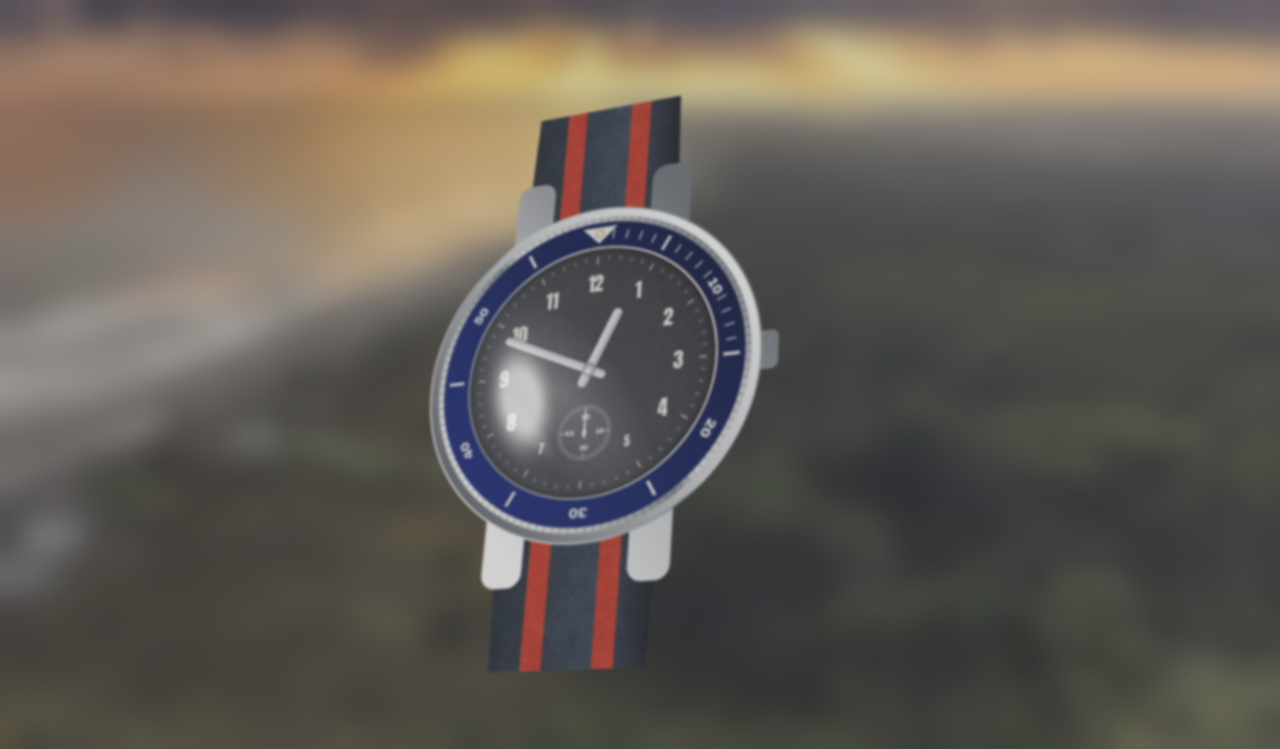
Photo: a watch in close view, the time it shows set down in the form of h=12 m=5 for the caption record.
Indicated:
h=12 m=49
